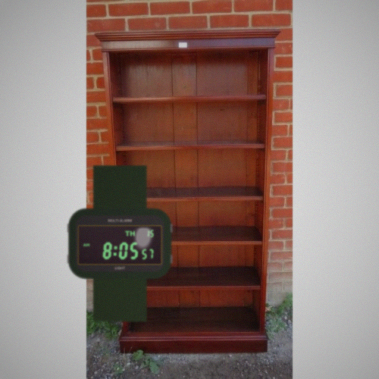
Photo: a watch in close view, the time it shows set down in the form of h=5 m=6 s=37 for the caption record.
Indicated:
h=8 m=5 s=57
